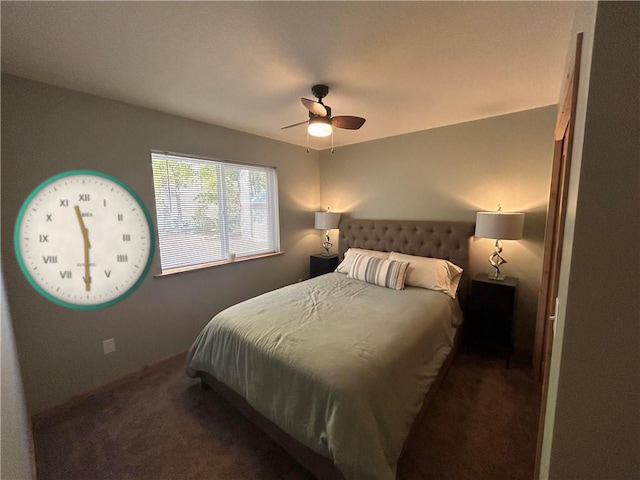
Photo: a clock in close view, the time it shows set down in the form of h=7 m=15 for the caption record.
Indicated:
h=11 m=30
